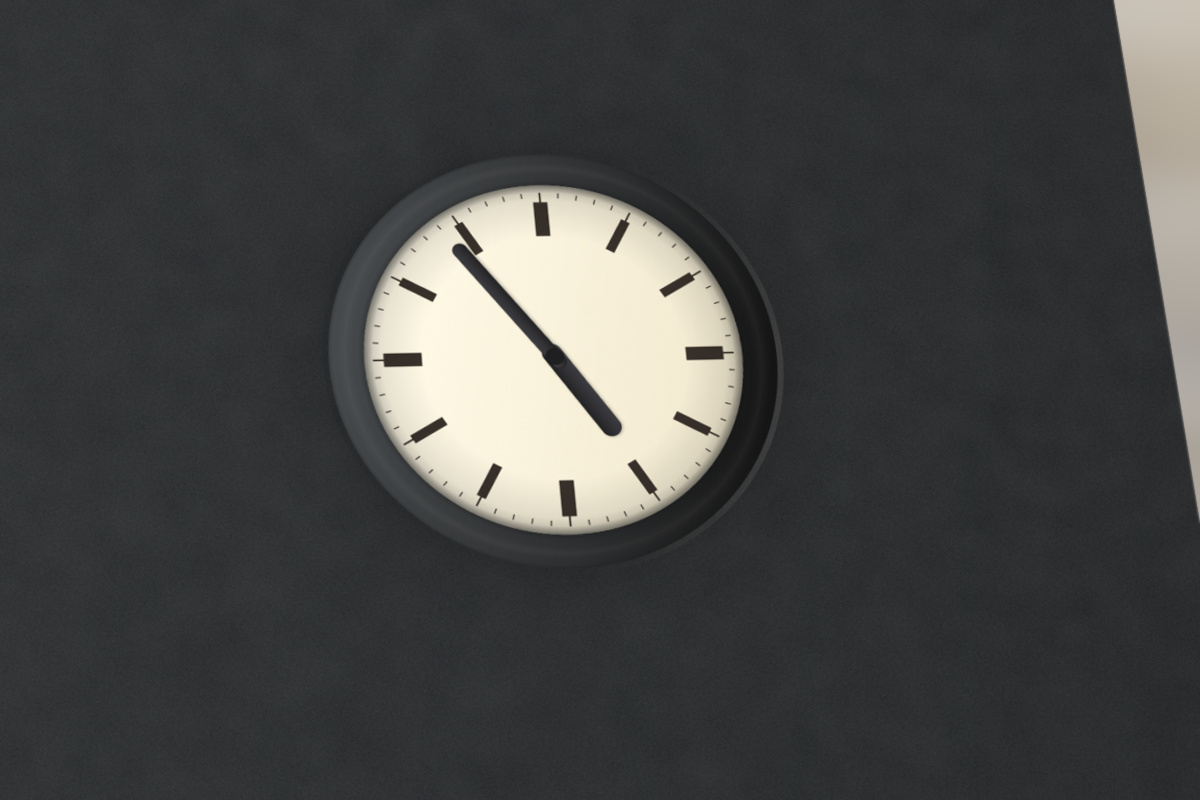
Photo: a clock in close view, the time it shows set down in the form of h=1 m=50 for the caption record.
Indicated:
h=4 m=54
